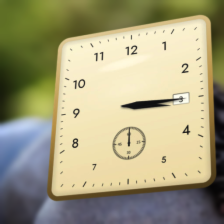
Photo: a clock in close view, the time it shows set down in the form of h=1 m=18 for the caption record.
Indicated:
h=3 m=15
